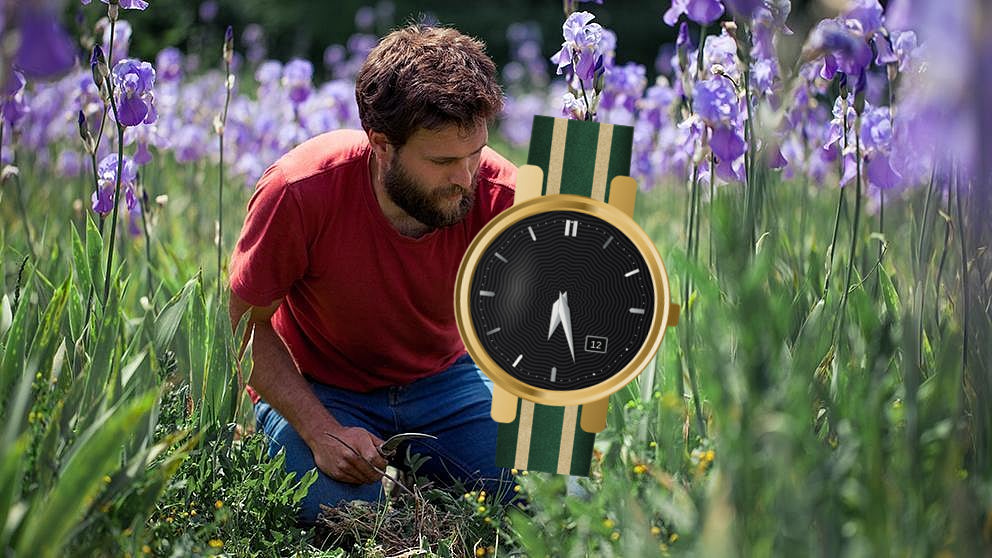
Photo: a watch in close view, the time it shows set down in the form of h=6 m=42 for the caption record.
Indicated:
h=6 m=27
